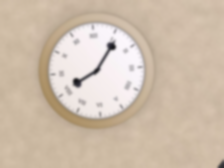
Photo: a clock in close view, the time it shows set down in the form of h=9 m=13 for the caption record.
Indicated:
h=8 m=6
